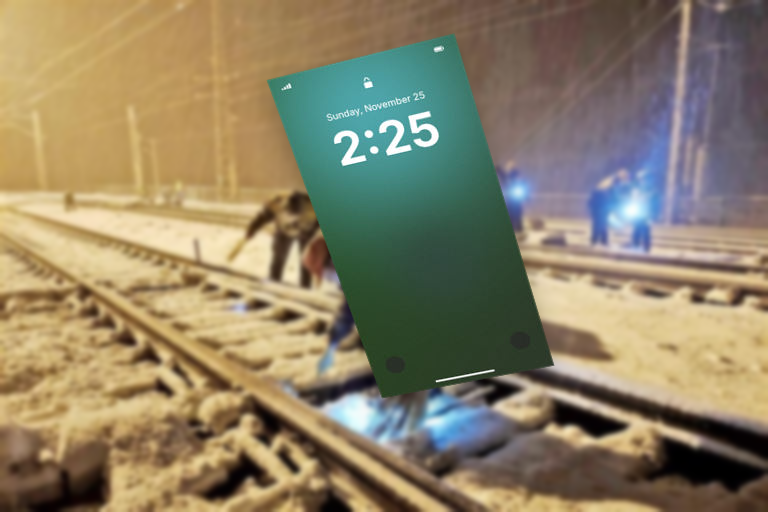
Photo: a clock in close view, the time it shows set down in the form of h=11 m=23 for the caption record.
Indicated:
h=2 m=25
